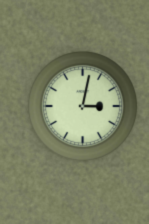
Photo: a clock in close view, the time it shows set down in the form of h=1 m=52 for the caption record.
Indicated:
h=3 m=2
